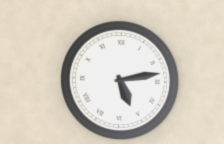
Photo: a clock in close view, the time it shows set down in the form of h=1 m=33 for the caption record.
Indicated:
h=5 m=13
